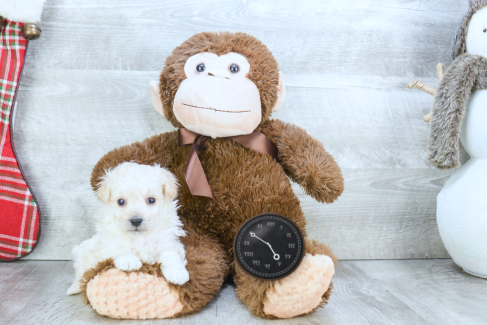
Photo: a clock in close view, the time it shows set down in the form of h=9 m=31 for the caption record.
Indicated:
h=4 m=50
